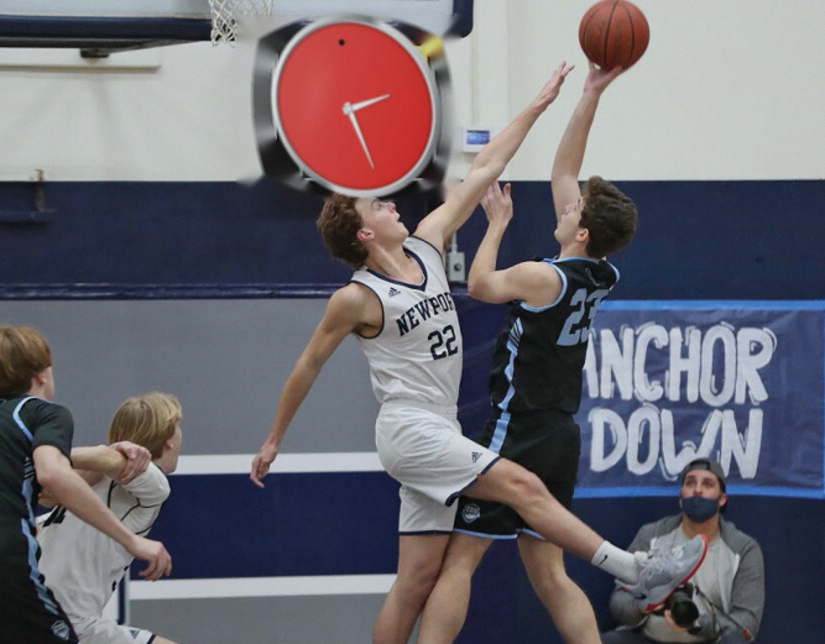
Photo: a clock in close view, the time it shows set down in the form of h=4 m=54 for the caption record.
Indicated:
h=2 m=27
